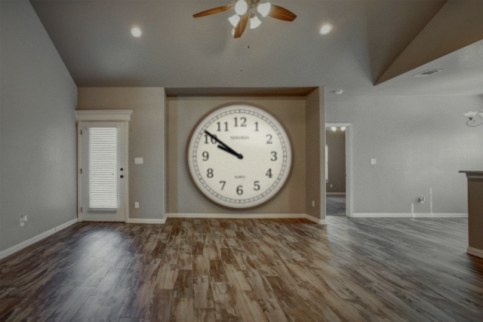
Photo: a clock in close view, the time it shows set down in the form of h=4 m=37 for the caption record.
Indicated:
h=9 m=51
